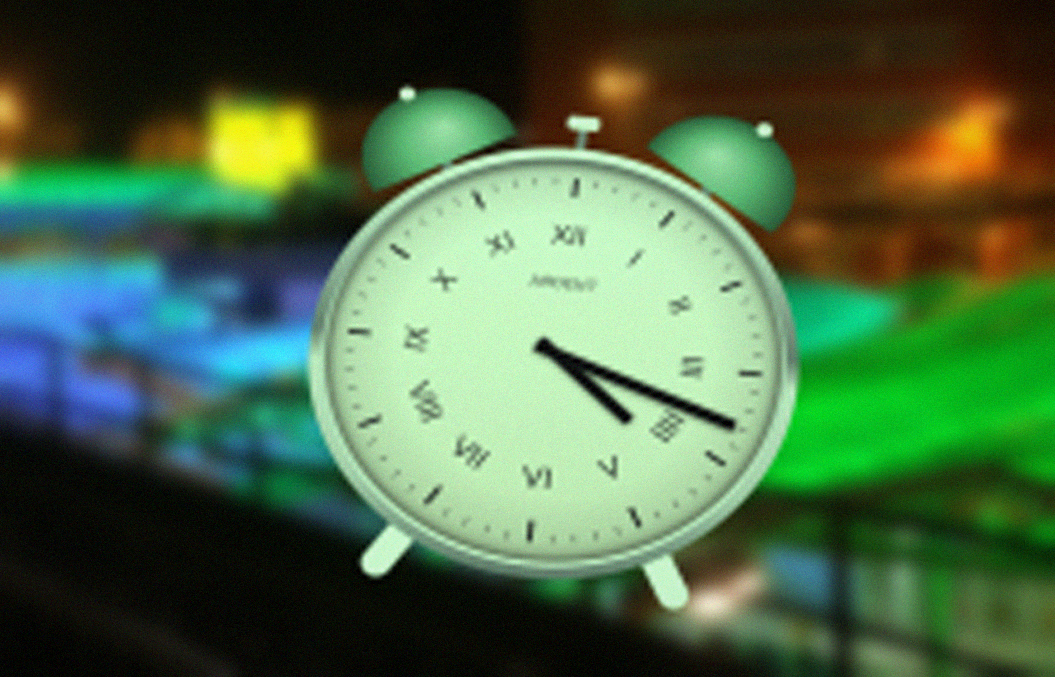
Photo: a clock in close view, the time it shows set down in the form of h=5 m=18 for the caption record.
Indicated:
h=4 m=18
